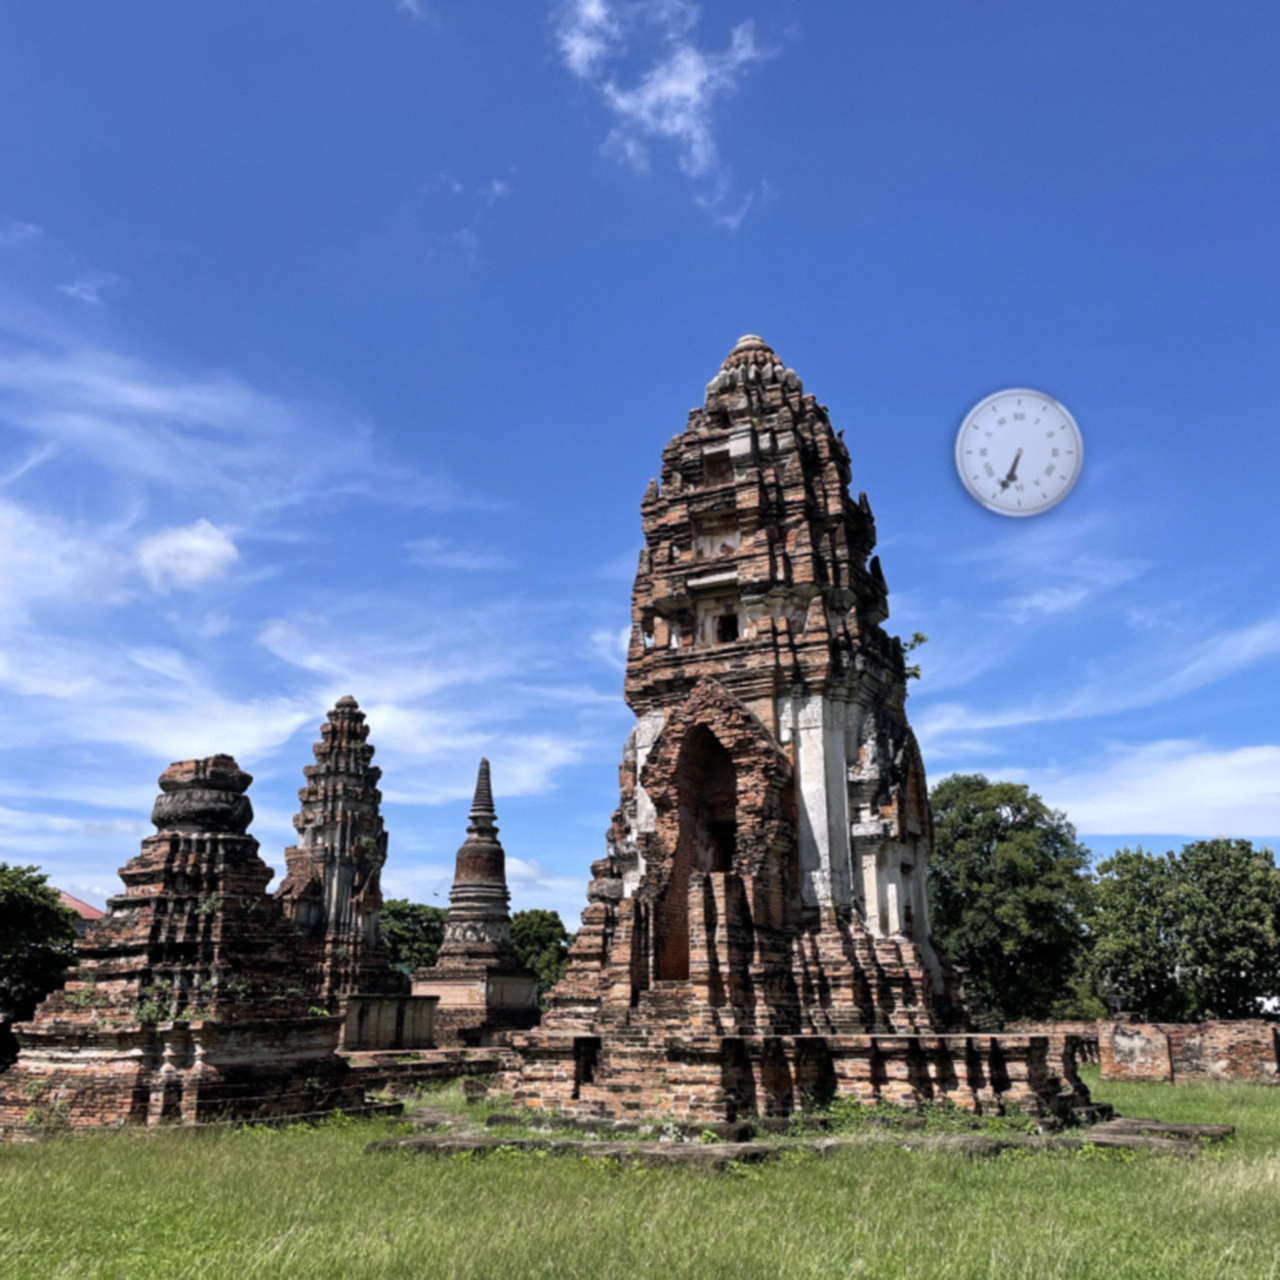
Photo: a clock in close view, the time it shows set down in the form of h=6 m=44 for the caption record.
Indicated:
h=6 m=34
